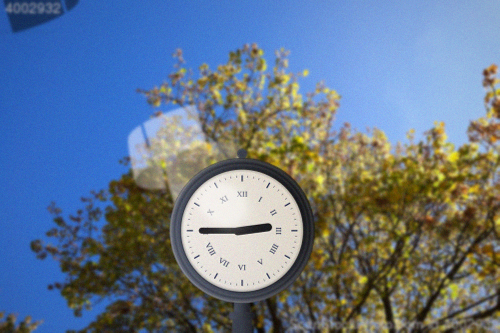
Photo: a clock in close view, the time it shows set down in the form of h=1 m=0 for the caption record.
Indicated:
h=2 m=45
